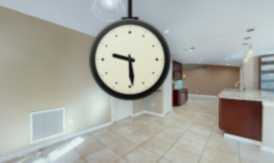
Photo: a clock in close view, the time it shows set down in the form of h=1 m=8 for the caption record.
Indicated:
h=9 m=29
